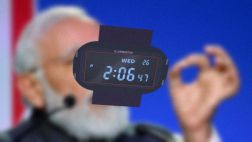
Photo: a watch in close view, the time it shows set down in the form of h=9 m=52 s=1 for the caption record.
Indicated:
h=2 m=6 s=47
